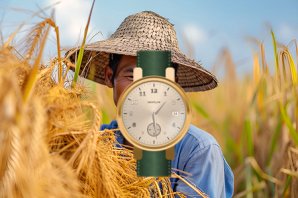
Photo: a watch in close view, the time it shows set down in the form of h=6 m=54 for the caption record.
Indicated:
h=1 m=29
